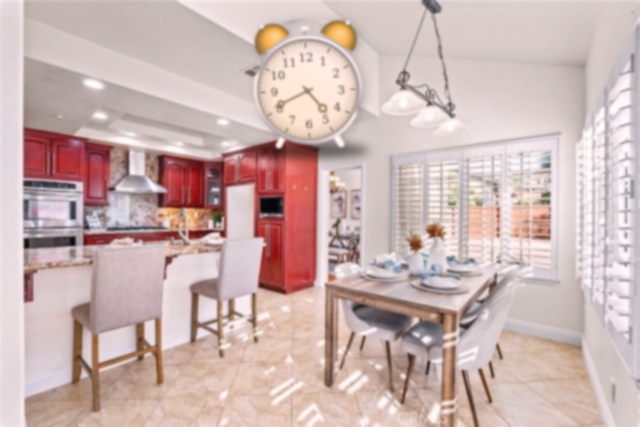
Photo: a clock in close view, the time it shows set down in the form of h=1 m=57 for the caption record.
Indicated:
h=4 m=41
